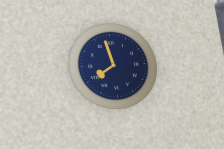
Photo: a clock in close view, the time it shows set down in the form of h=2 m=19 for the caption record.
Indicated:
h=7 m=58
